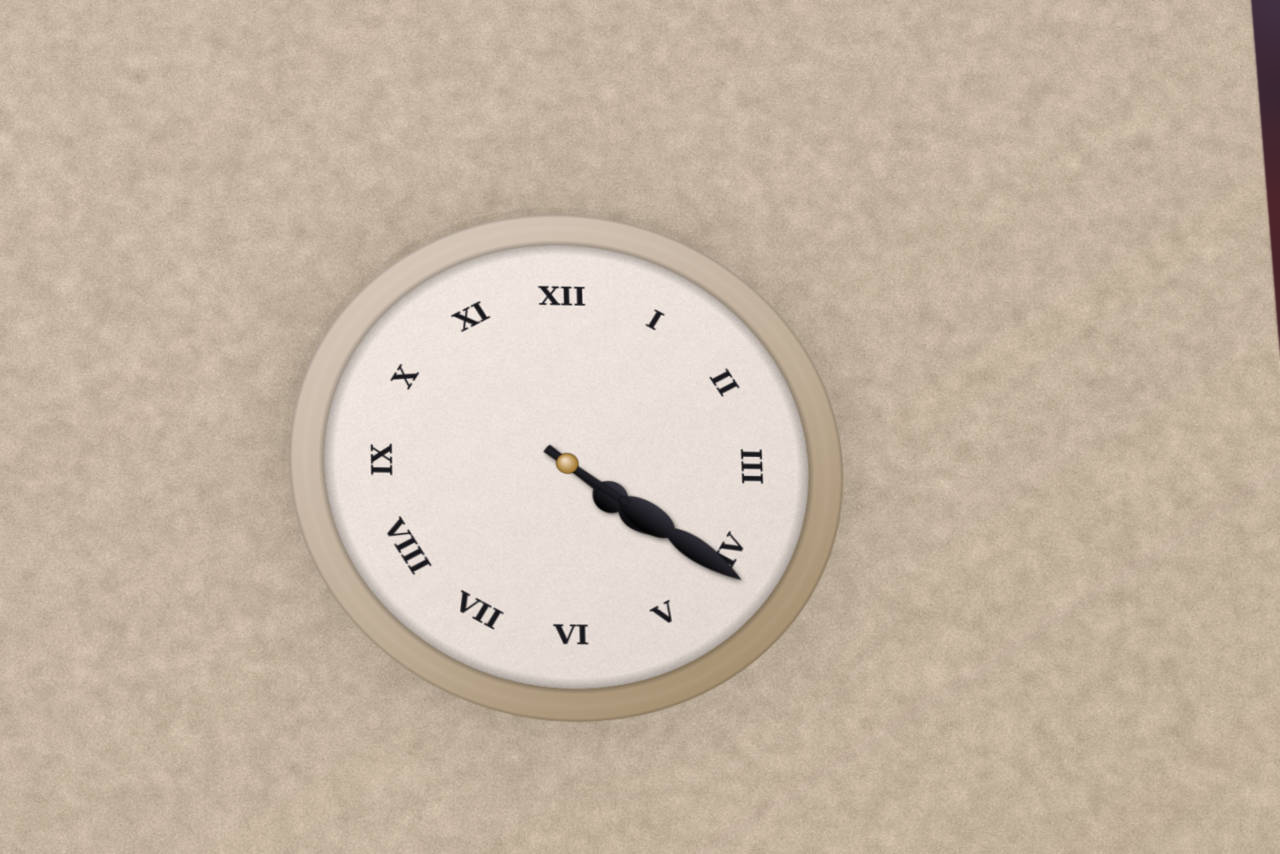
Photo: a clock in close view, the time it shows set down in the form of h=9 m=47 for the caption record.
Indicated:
h=4 m=21
